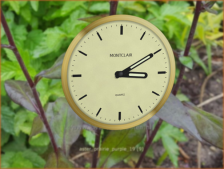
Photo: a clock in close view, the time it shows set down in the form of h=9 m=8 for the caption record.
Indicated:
h=3 m=10
